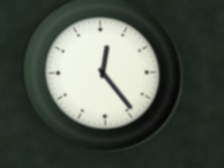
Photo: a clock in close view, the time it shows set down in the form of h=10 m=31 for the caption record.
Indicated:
h=12 m=24
